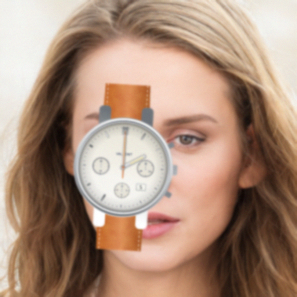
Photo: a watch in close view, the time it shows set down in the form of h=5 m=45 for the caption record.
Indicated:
h=2 m=0
